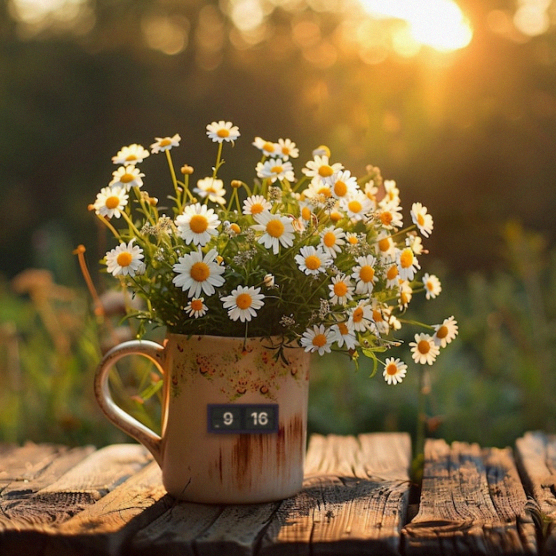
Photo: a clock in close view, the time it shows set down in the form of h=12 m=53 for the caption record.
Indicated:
h=9 m=16
